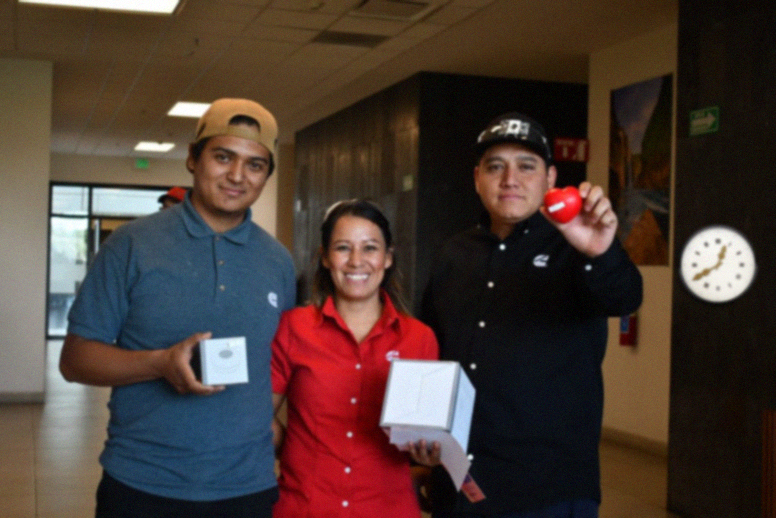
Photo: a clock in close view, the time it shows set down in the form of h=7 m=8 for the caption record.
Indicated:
h=12 m=40
